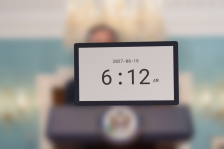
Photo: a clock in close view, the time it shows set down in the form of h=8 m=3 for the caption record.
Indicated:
h=6 m=12
